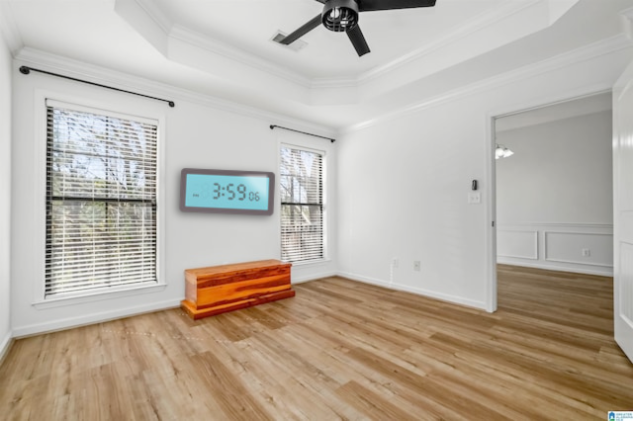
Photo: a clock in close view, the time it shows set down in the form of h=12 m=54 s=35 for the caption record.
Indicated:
h=3 m=59 s=6
